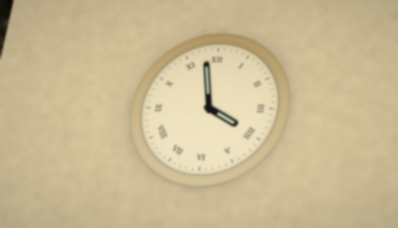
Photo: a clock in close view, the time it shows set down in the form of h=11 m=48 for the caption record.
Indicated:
h=3 m=58
